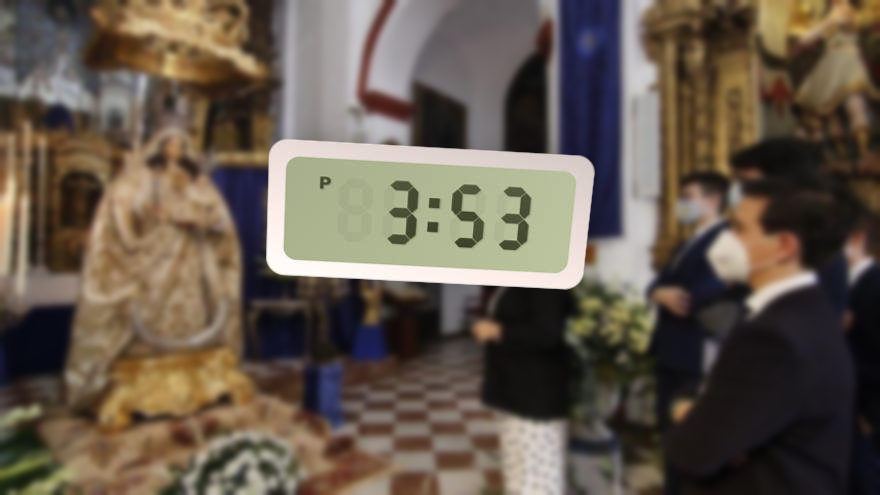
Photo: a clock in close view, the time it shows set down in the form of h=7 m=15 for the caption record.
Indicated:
h=3 m=53
